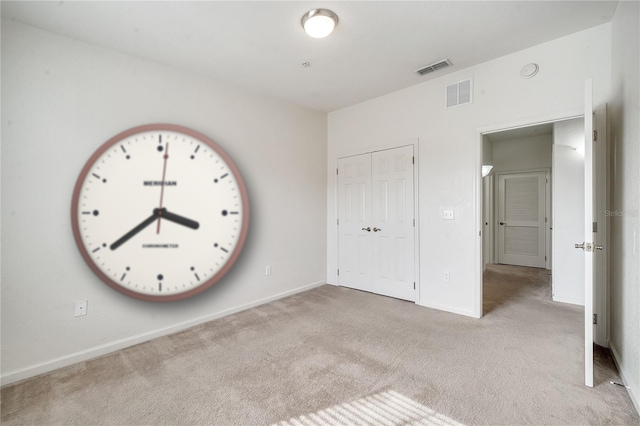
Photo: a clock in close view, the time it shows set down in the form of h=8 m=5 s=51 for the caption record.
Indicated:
h=3 m=39 s=1
